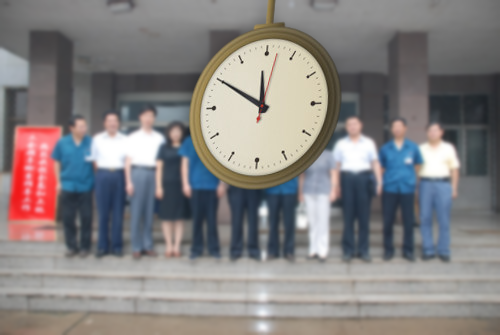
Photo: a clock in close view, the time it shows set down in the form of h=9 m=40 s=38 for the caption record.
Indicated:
h=11 m=50 s=2
